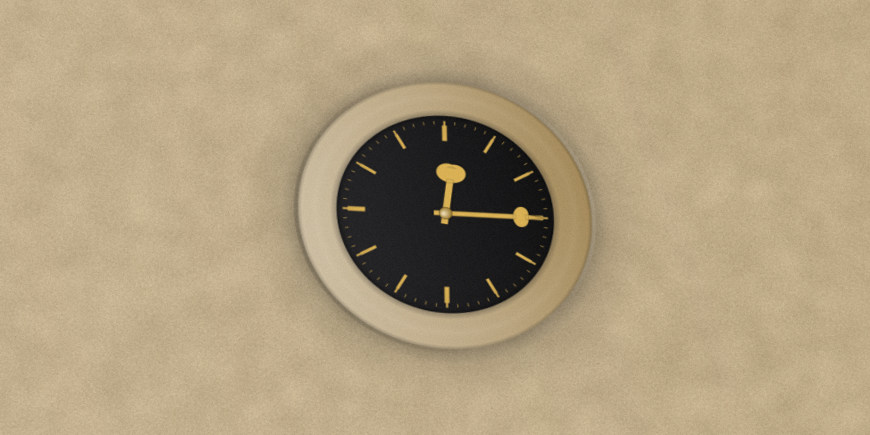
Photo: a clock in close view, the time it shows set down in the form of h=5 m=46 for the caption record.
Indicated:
h=12 m=15
